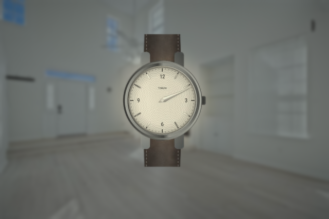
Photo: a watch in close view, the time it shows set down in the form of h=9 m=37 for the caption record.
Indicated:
h=2 m=11
